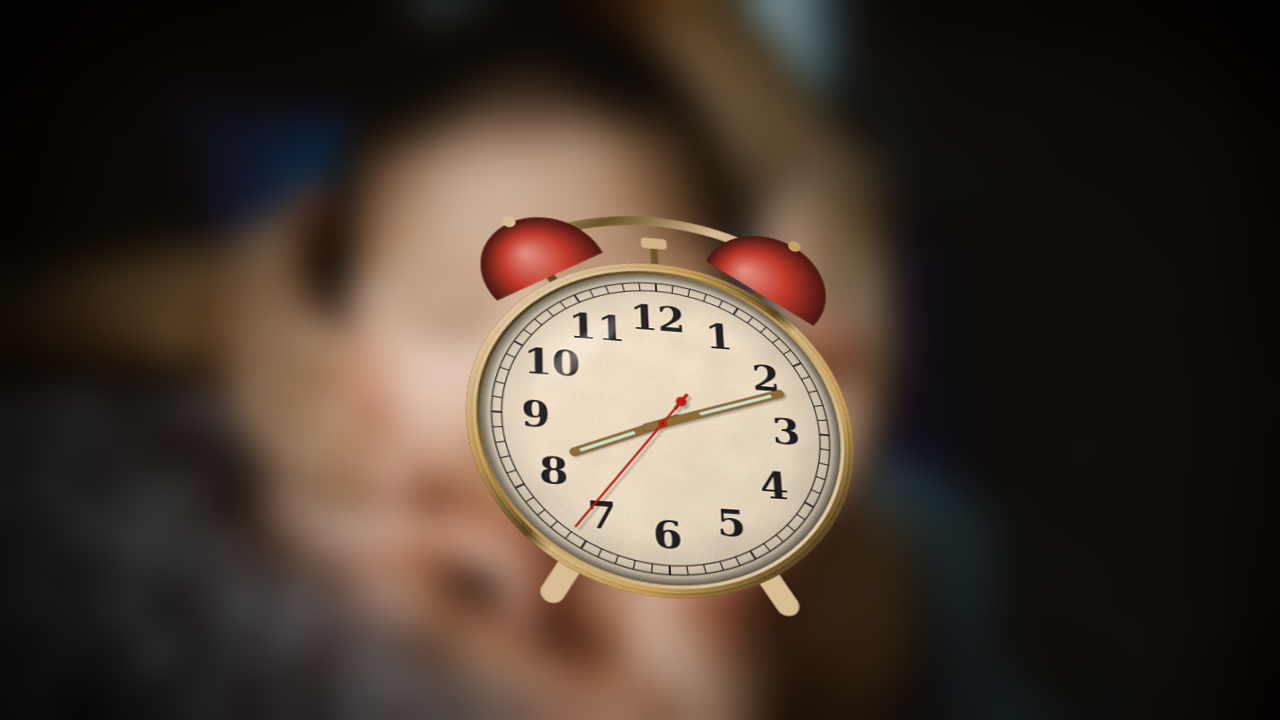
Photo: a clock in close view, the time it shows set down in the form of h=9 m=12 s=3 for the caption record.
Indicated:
h=8 m=11 s=36
